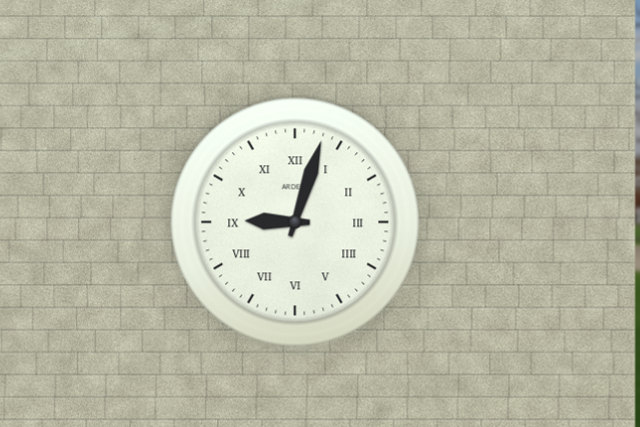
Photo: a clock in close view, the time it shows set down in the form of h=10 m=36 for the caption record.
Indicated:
h=9 m=3
